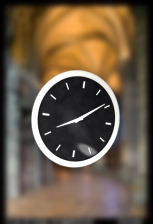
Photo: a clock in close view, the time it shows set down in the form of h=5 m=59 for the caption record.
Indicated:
h=8 m=9
